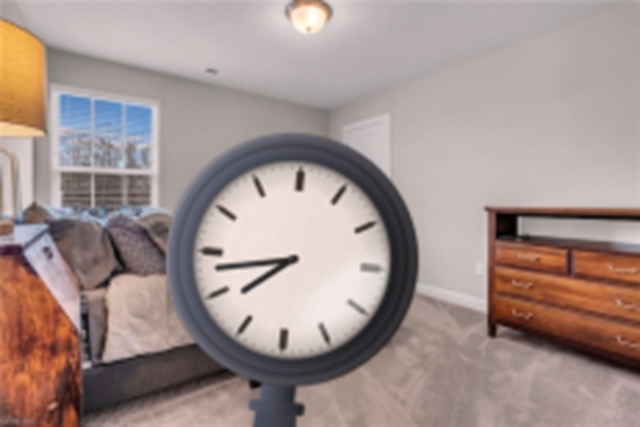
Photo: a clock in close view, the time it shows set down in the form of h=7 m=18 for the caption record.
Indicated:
h=7 m=43
